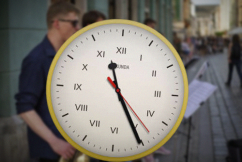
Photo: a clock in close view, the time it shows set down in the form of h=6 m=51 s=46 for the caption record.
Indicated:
h=11 m=25 s=23
